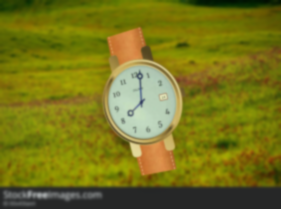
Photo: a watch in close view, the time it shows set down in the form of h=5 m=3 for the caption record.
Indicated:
h=8 m=2
